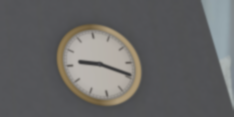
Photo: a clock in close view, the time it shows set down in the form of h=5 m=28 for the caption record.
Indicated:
h=9 m=19
